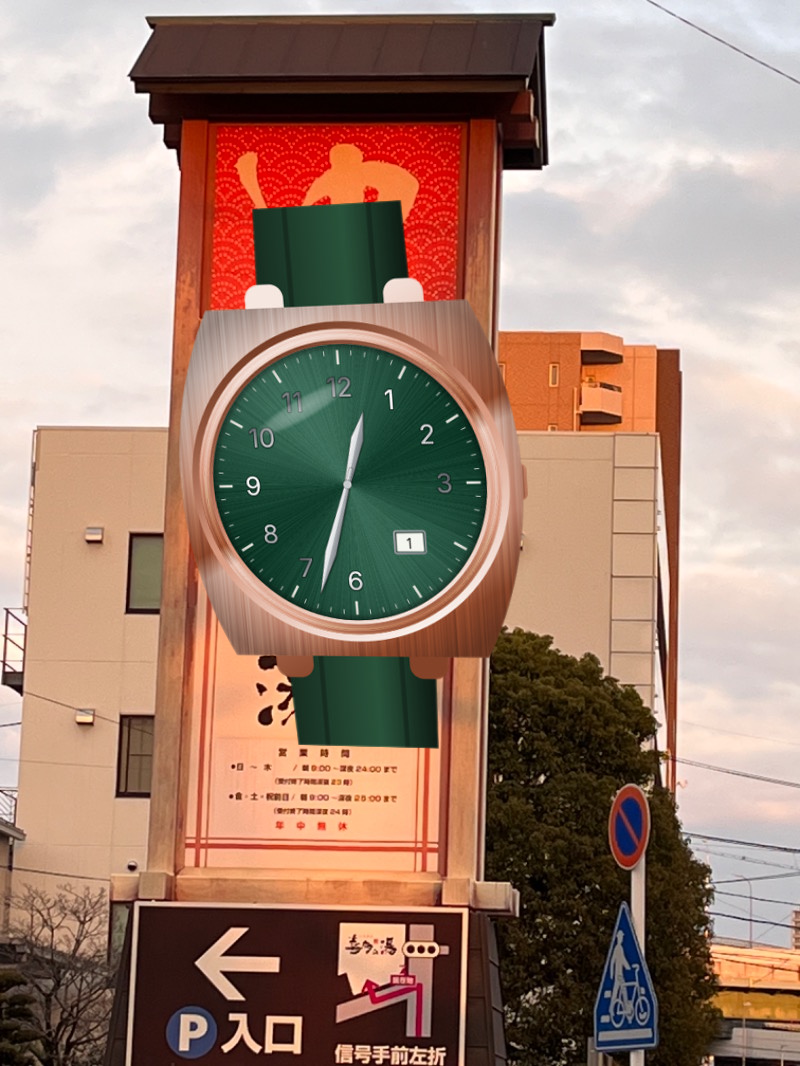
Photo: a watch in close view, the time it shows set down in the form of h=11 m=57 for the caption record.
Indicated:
h=12 m=33
